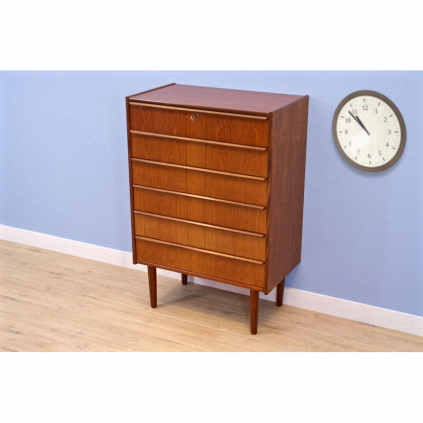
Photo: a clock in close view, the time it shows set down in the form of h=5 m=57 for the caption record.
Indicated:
h=10 m=53
